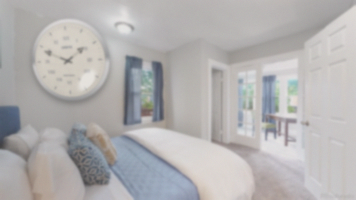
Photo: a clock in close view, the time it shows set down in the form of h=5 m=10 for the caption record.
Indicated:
h=1 m=49
